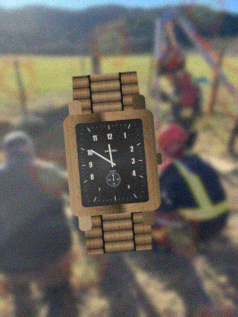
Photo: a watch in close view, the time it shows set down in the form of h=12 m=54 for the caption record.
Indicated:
h=11 m=51
